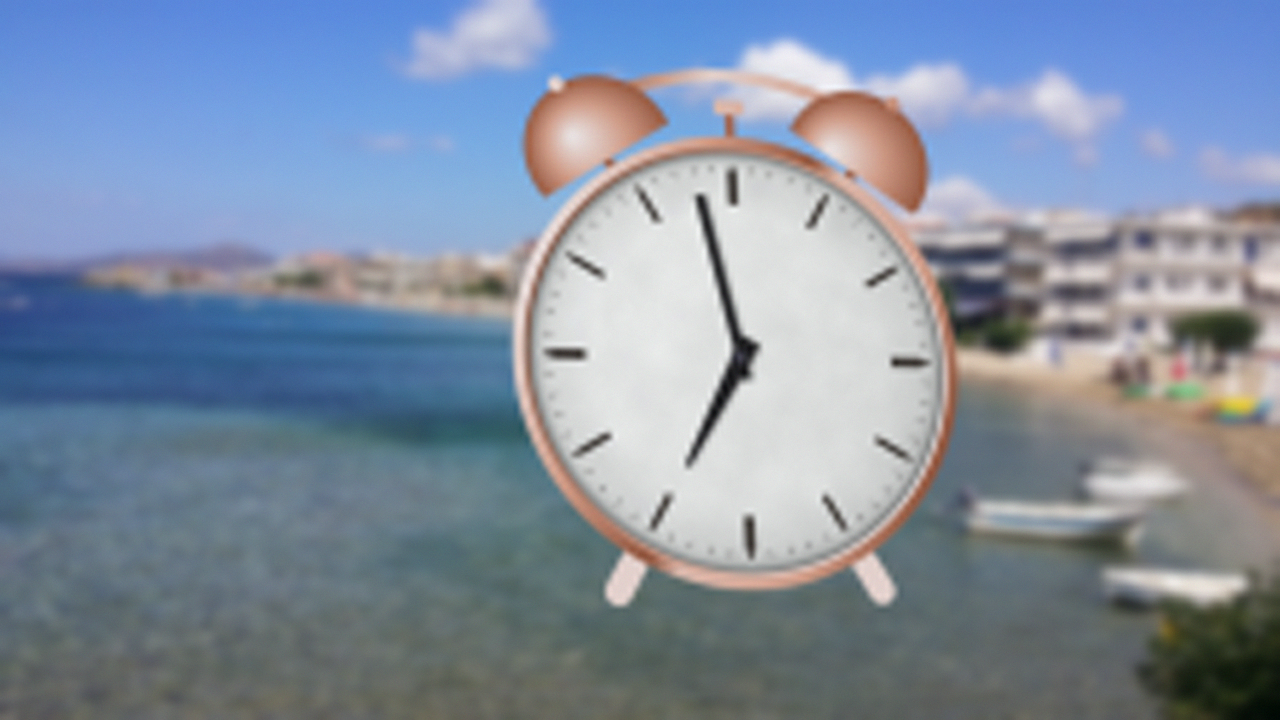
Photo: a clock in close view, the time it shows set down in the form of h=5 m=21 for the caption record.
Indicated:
h=6 m=58
